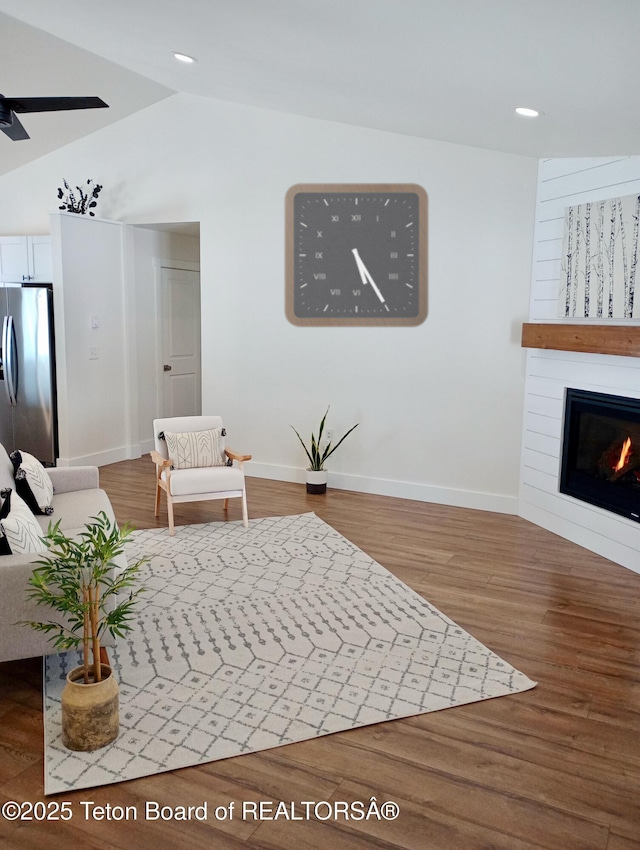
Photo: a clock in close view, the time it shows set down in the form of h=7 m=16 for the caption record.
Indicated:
h=5 m=25
